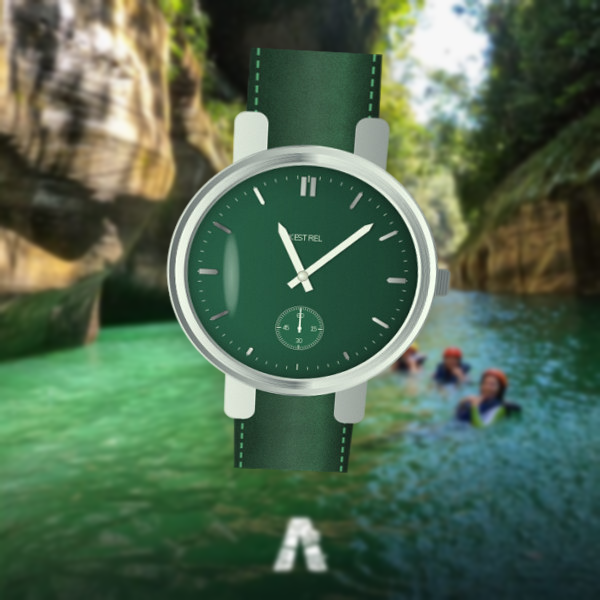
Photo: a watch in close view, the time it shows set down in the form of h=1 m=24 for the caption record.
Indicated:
h=11 m=8
